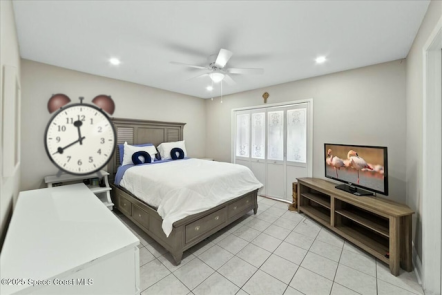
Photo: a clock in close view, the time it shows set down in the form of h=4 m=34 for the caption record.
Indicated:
h=11 m=40
